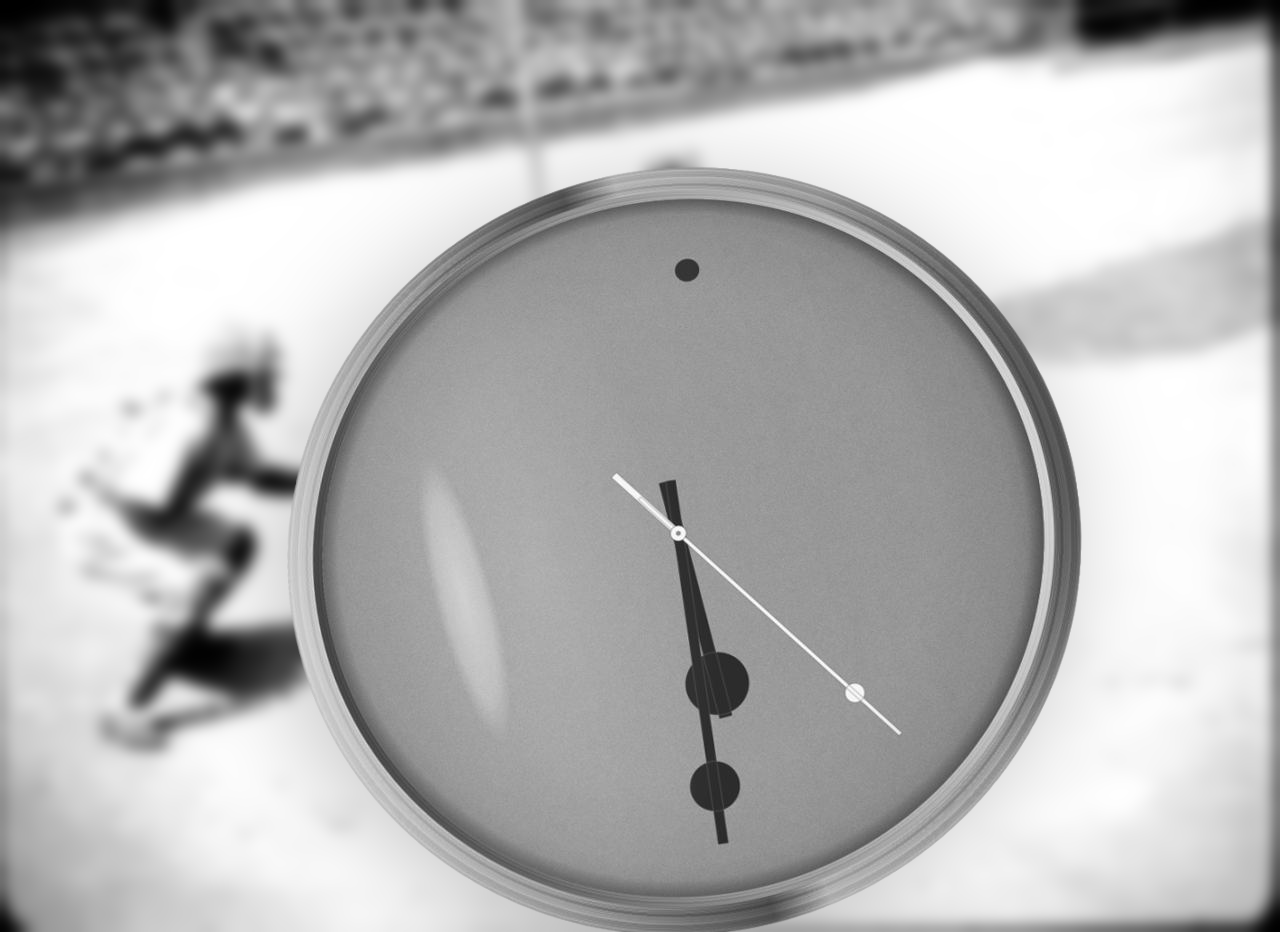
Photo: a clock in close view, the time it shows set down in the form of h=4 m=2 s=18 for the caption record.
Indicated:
h=5 m=28 s=22
